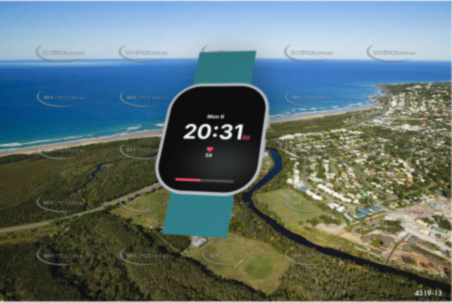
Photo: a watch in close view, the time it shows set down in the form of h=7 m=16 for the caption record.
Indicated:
h=20 m=31
